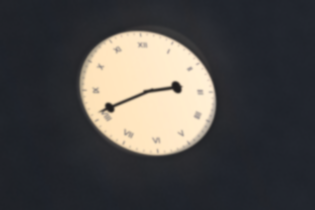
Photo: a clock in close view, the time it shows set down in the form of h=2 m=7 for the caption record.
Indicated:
h=2 m=41
